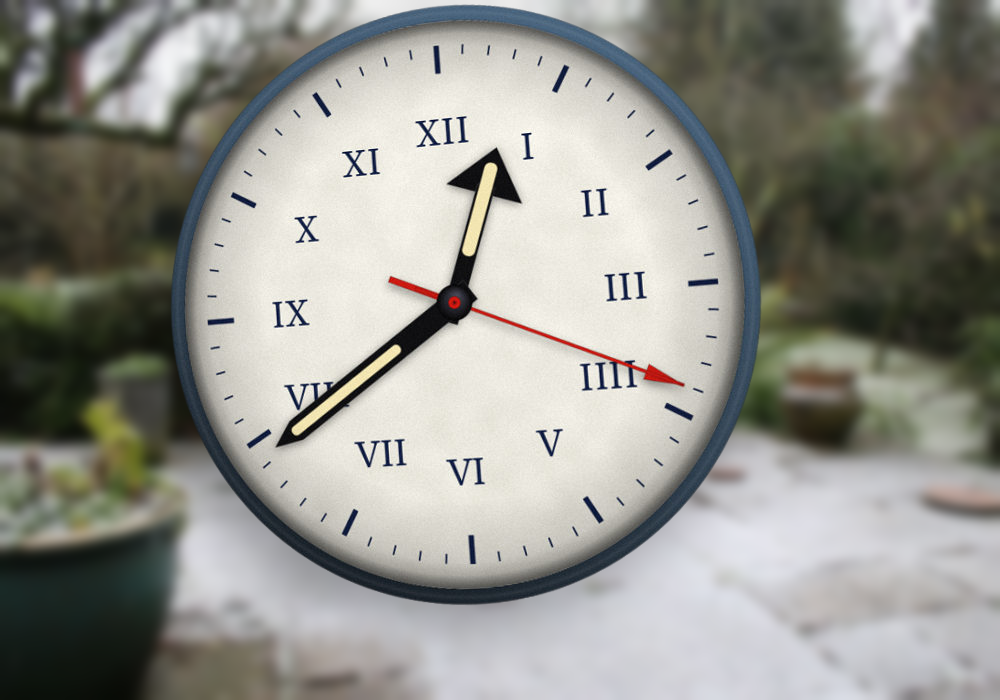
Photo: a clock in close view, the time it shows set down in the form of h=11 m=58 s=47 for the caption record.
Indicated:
h=12 m=39 s=19
